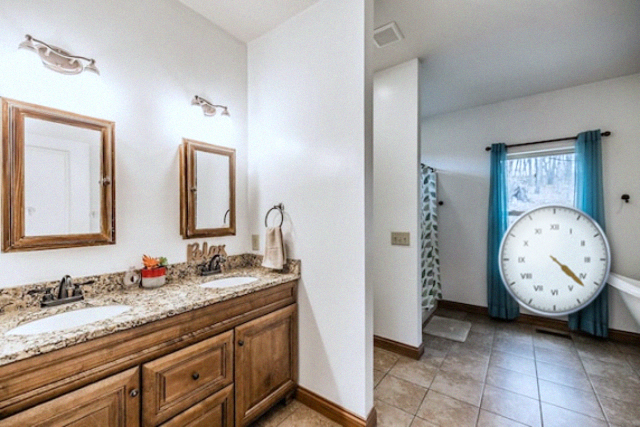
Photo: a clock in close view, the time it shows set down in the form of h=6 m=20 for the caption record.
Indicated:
h=4 m=22
